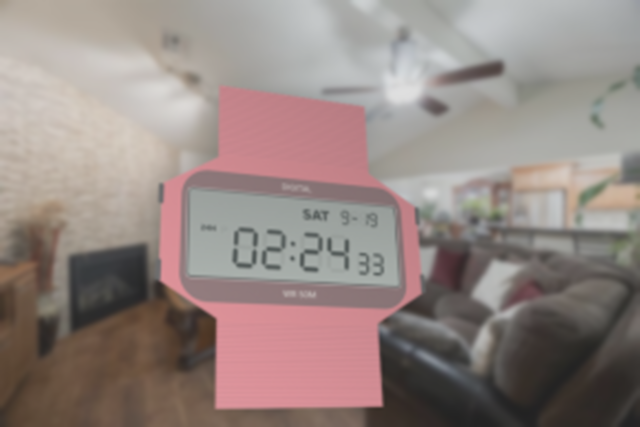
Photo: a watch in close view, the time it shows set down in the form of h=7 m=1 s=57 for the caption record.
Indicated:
h=2 m=24 s=33
